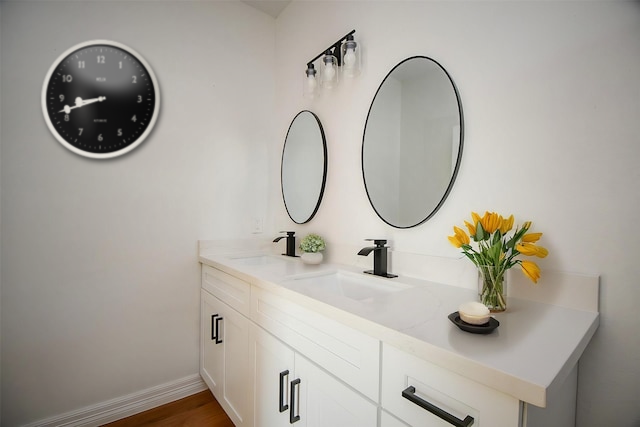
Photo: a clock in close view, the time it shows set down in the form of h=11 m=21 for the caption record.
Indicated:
h=8 m=42
